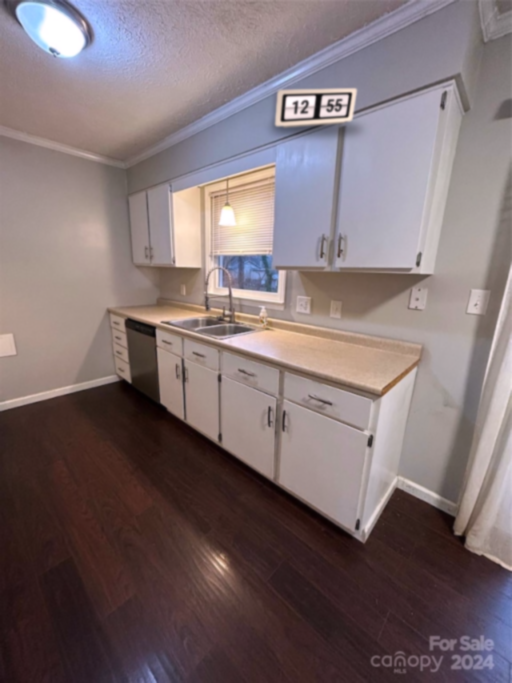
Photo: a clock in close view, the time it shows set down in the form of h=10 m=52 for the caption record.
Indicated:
h=12 m=55
